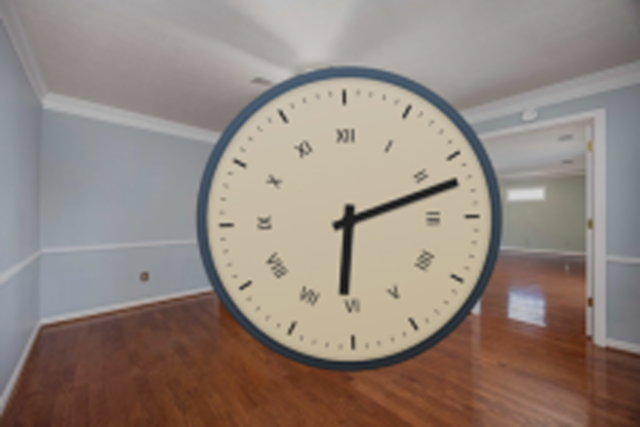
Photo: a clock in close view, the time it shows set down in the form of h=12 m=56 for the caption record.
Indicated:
h=6 m=12
